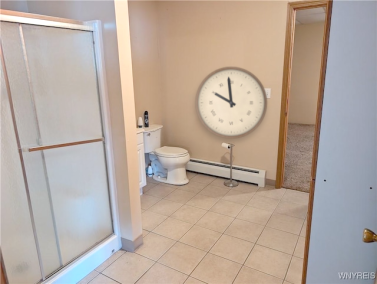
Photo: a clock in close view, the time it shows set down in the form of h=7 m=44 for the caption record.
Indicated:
h=9 m=59
